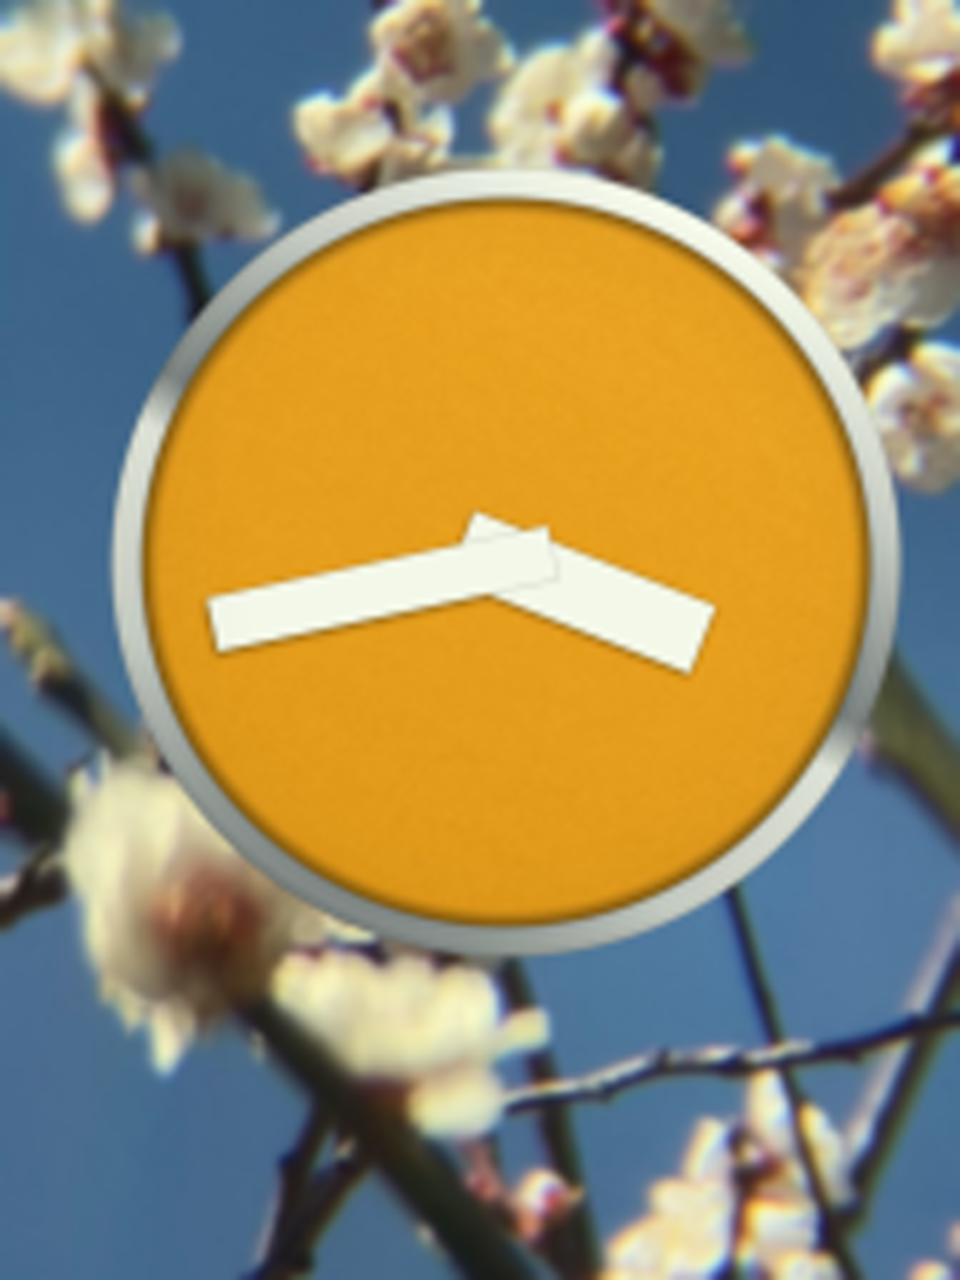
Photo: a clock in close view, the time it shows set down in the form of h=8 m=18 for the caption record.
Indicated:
h=3 m=43
